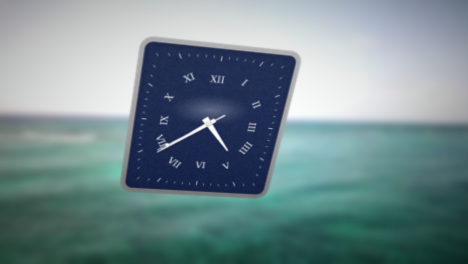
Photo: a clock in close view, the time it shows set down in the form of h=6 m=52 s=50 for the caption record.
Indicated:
h=4 m=38 s=39
